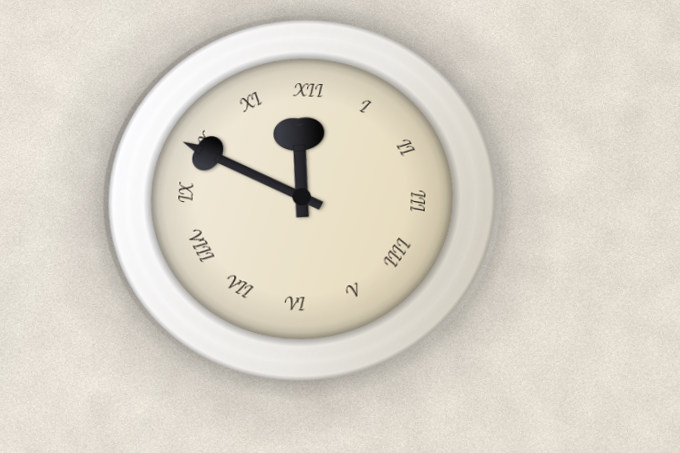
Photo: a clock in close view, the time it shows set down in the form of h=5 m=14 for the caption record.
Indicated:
h=11 m=49
